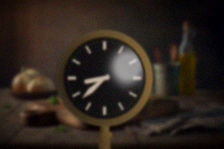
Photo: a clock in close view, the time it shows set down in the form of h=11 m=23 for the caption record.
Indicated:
h=8 m=38
